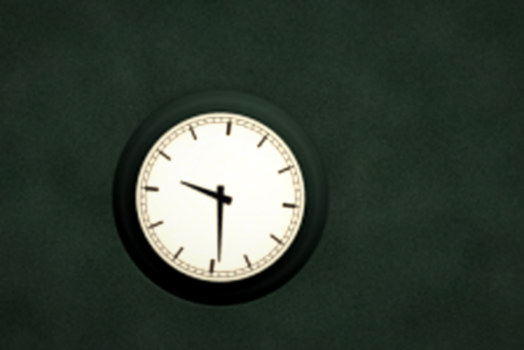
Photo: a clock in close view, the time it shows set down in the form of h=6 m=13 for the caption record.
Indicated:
h=9 m=29
